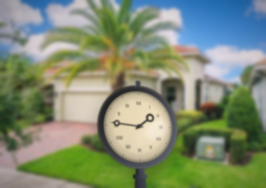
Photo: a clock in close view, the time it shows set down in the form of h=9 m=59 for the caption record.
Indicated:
h=1 m=46
